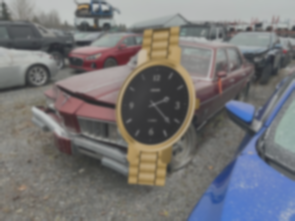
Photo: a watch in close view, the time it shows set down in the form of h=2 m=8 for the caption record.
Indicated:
h=2 m=22
